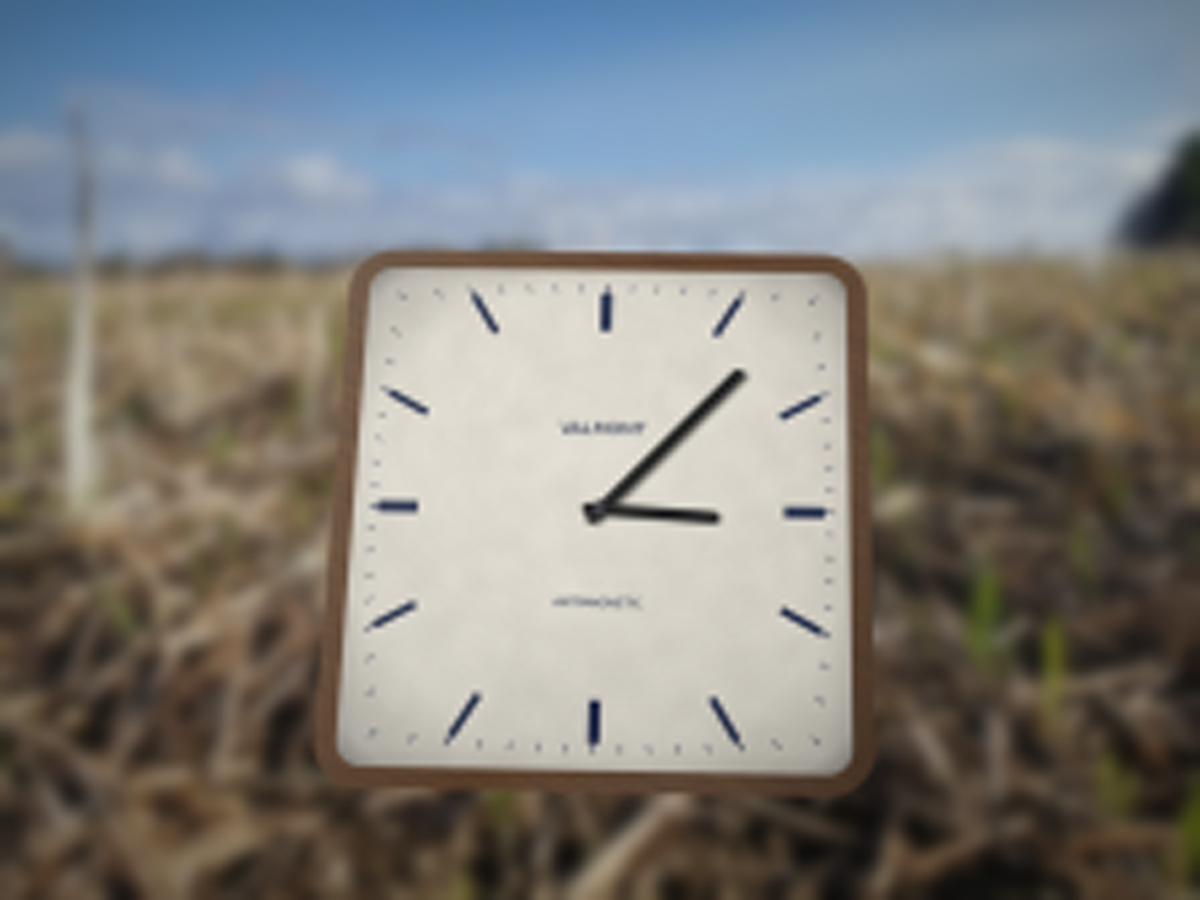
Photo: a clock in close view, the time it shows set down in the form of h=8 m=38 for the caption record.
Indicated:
h=3 m=7
